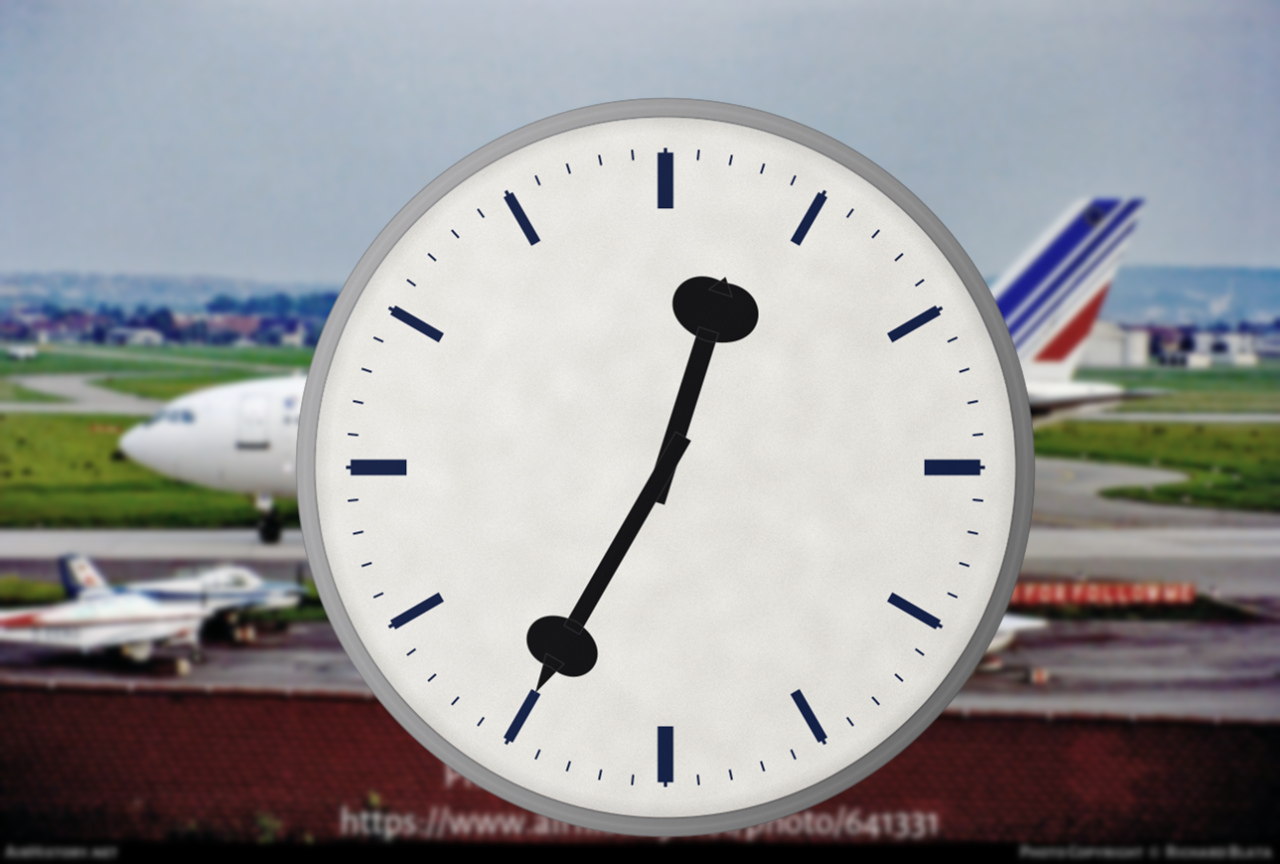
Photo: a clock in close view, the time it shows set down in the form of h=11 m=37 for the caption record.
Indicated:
h=12 m=35
